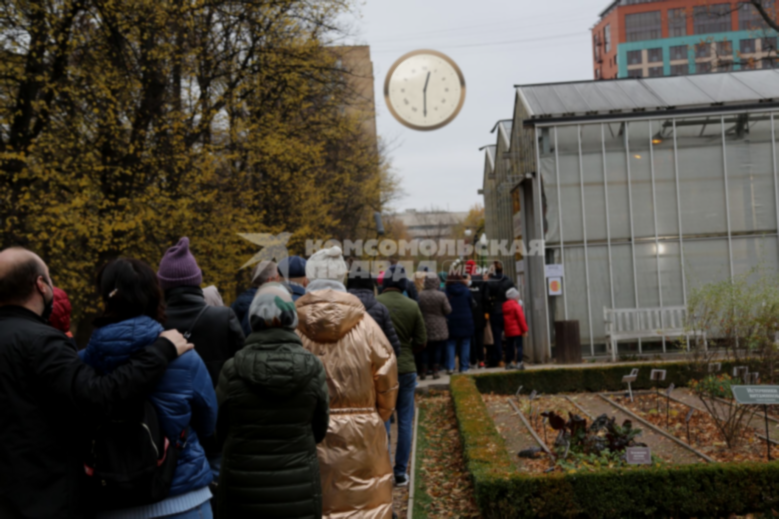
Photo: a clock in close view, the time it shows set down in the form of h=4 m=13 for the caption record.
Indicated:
h=12 m=30
